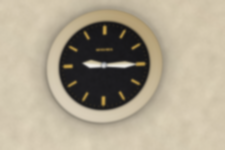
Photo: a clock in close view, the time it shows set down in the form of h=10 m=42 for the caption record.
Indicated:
h=9 m=15
